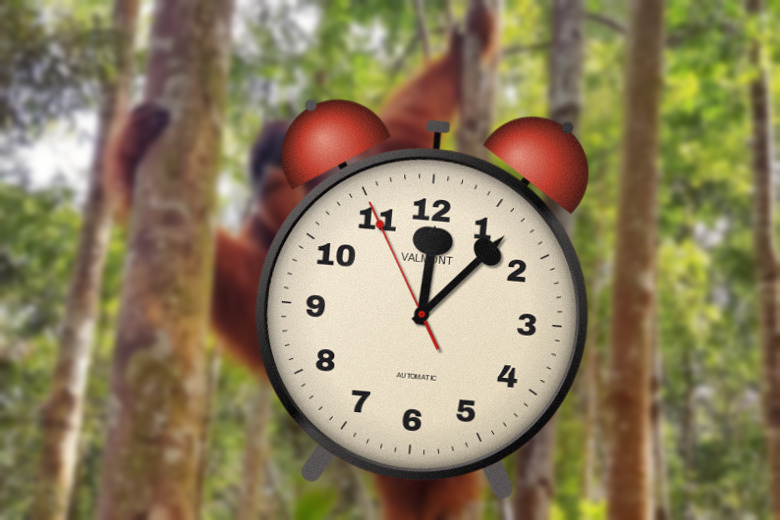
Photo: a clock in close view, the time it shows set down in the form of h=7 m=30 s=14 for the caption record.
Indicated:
h=12 m=6 s=55
